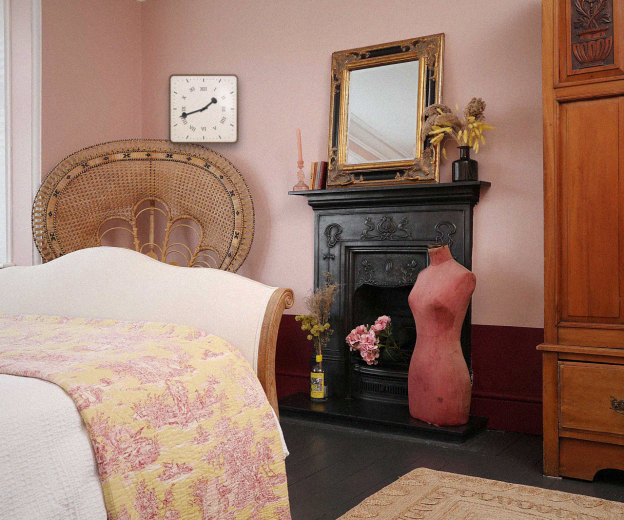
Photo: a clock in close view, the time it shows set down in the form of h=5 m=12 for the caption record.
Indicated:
h=1 m=42
